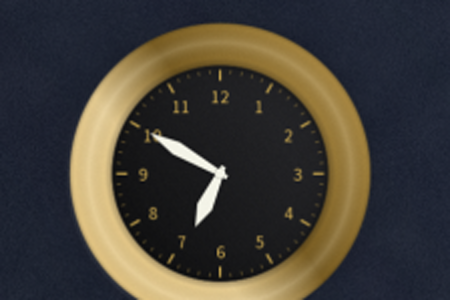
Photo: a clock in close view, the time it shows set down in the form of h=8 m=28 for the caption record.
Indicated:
h=6 m=50
